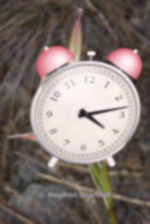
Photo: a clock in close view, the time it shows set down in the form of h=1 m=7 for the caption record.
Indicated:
h=4 m=13
